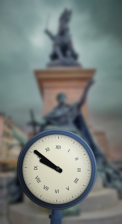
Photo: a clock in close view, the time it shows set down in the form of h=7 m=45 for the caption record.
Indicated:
h=9 m=51
